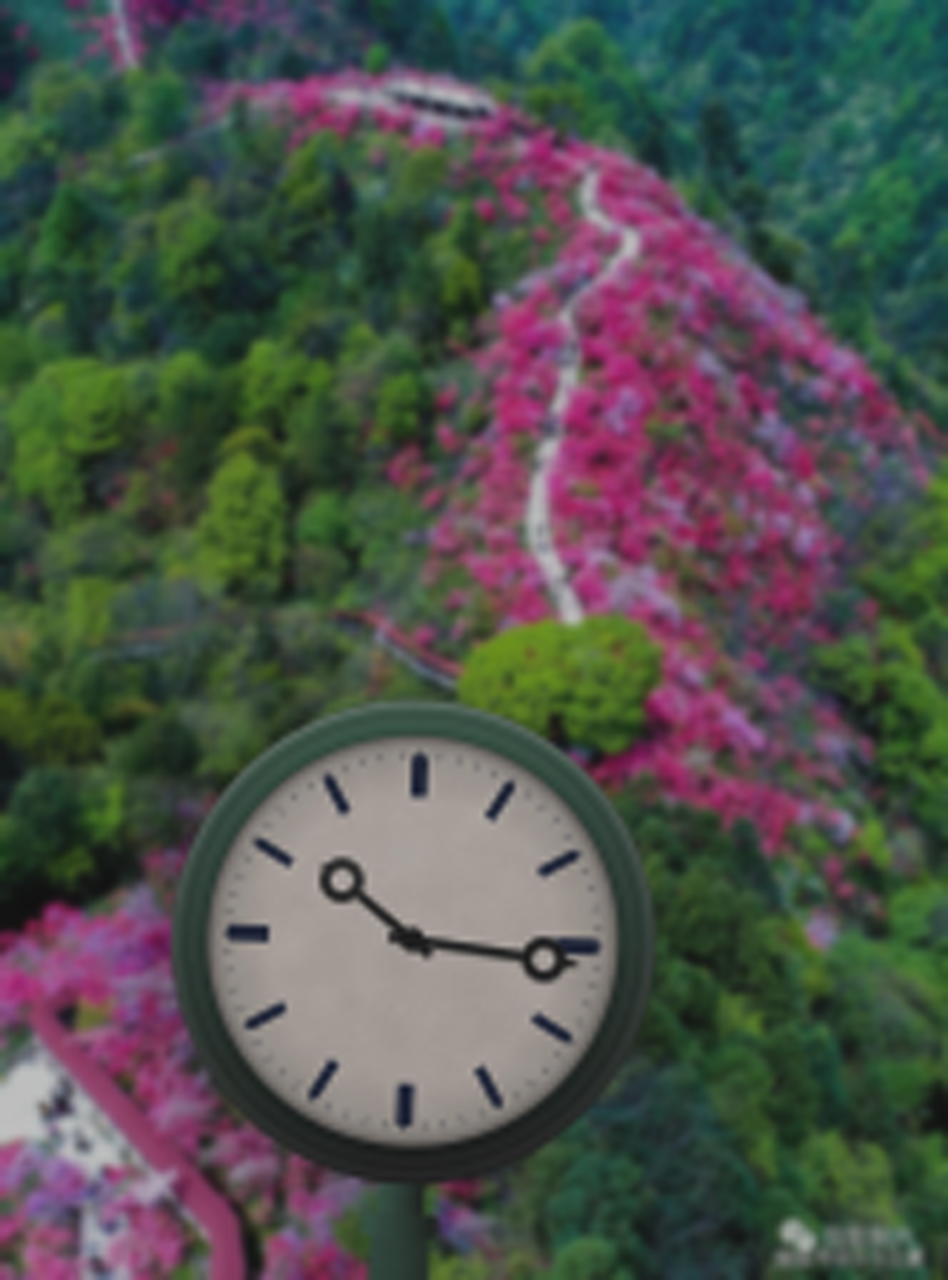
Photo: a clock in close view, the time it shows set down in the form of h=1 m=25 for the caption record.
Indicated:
h=10 m=16
